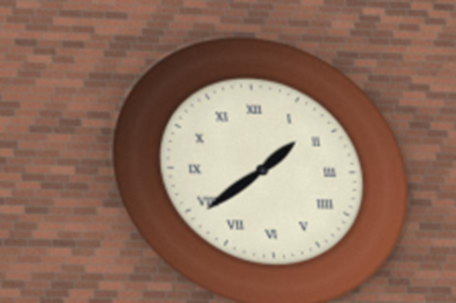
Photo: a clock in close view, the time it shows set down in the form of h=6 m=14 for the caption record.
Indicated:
h=1 m=39
